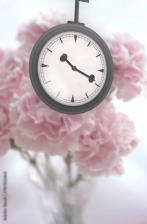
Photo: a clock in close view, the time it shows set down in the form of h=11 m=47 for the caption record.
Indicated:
h=10 m=19
